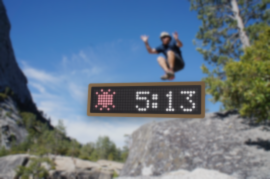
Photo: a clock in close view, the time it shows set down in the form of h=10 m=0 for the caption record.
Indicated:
h=5 m=13
